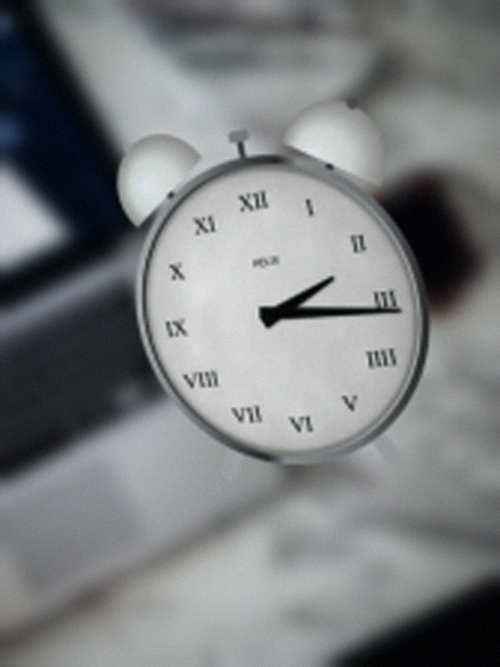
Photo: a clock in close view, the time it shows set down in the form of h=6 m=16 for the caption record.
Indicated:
h=2 m=16
